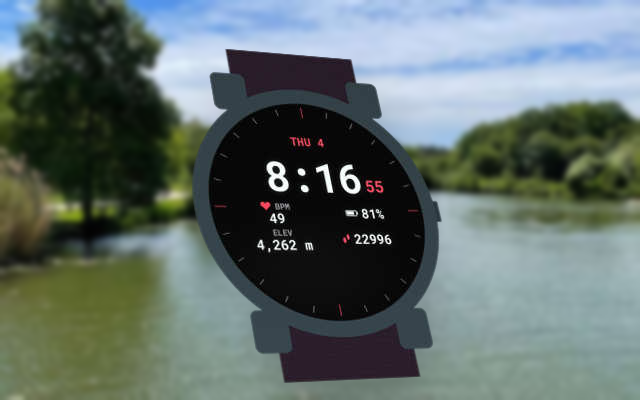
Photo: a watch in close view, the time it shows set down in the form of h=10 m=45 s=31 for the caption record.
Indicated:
h=8 m=16 s=55
